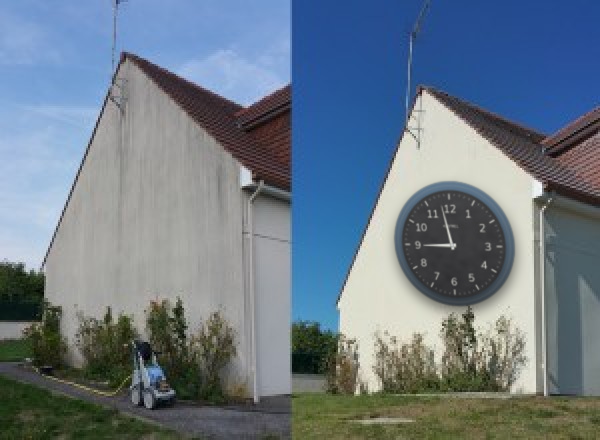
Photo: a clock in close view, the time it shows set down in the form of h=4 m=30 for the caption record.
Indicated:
h=8 m=58
